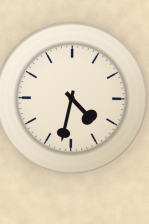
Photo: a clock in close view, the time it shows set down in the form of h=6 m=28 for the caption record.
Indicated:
h=4 m=32
